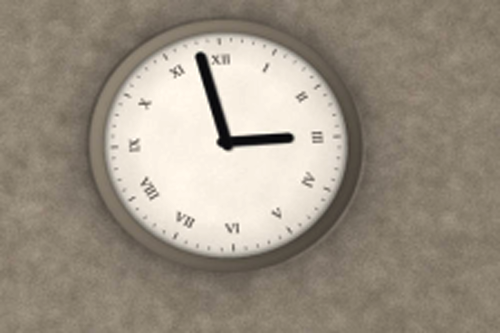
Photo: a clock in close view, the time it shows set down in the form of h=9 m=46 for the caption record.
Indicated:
h=2 m=58
